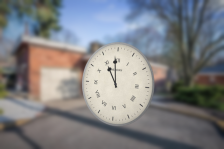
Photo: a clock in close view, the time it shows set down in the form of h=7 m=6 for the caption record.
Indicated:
h=10 m=59
